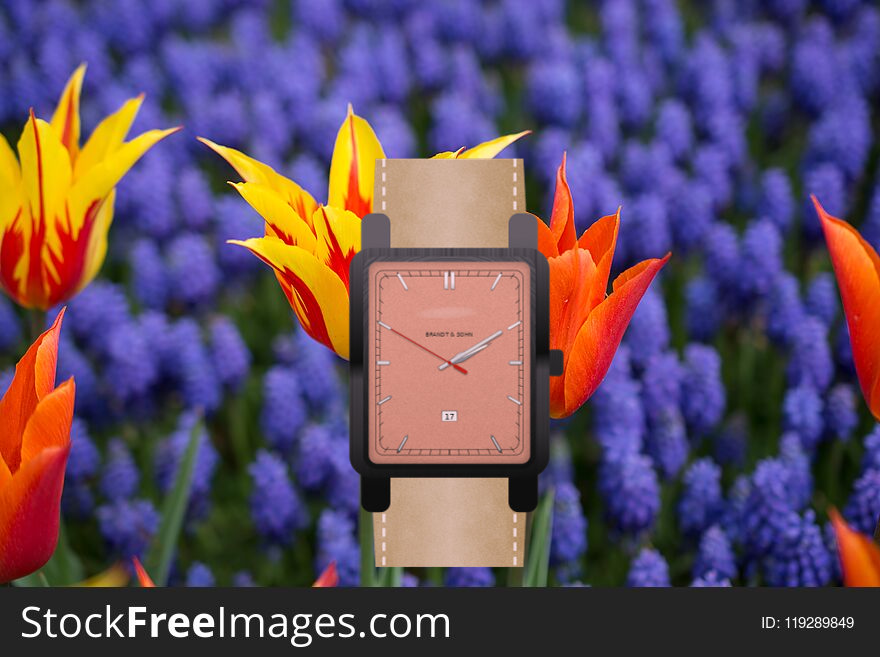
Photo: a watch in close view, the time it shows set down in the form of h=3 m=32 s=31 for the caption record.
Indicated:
h=2 m=9 s=50
